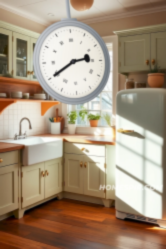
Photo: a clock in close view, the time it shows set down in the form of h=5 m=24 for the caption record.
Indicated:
h=2 m=40
